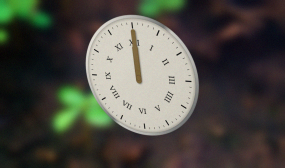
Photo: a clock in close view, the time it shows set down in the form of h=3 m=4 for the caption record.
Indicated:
h=12 m=0
